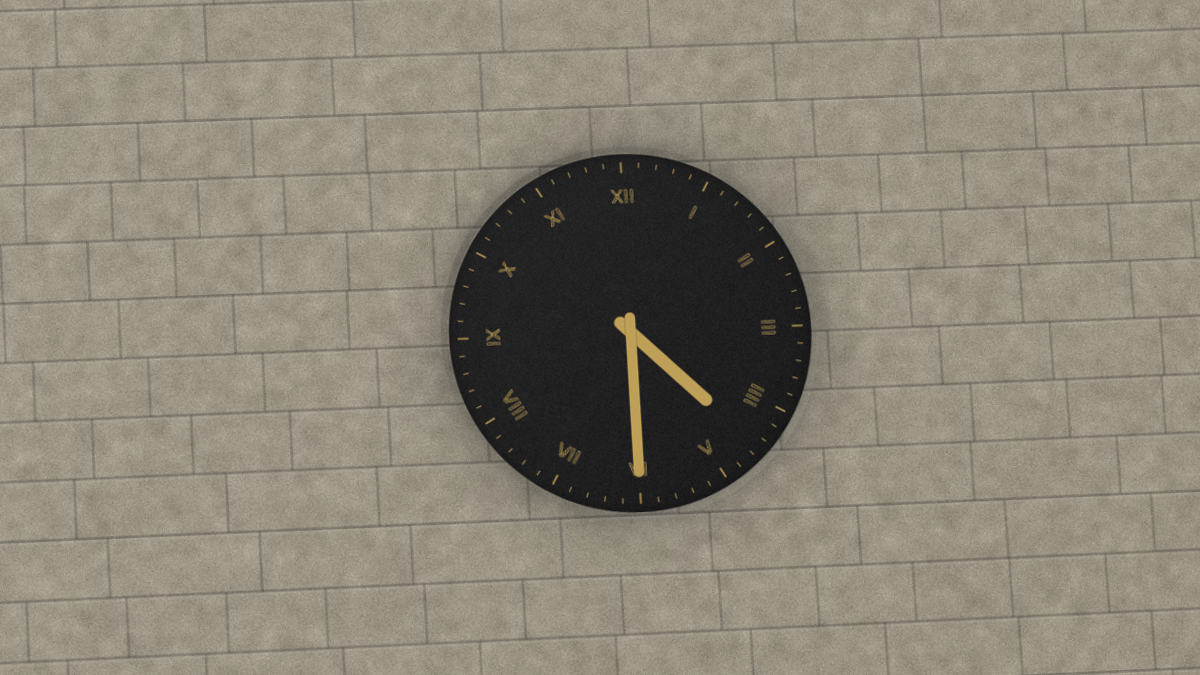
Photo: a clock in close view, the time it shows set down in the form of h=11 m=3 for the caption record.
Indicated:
h=4 m=30
